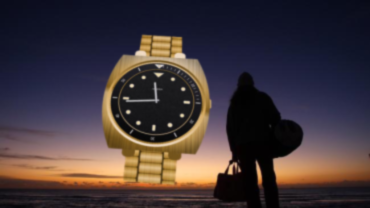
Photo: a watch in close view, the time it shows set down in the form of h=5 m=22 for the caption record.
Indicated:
h=11 m=44
